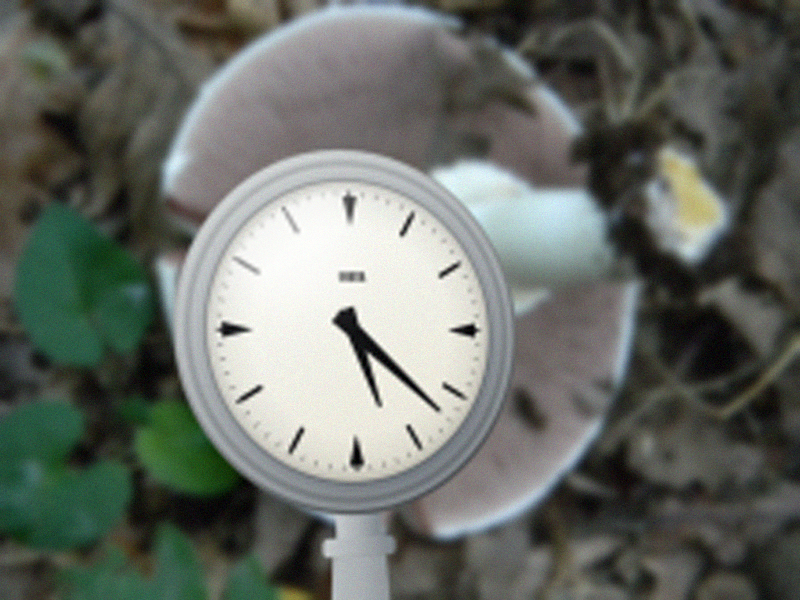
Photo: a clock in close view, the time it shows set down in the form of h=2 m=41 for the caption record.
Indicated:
h=5 m=22
